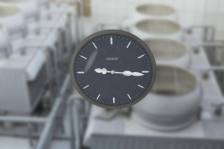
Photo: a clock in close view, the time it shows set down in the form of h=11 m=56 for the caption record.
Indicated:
h=9 m=16
